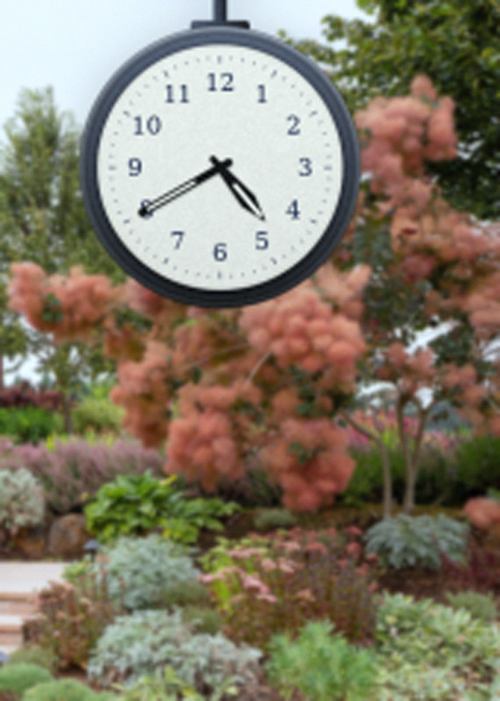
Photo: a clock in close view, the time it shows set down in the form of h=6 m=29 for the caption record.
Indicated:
h=4 m=40
